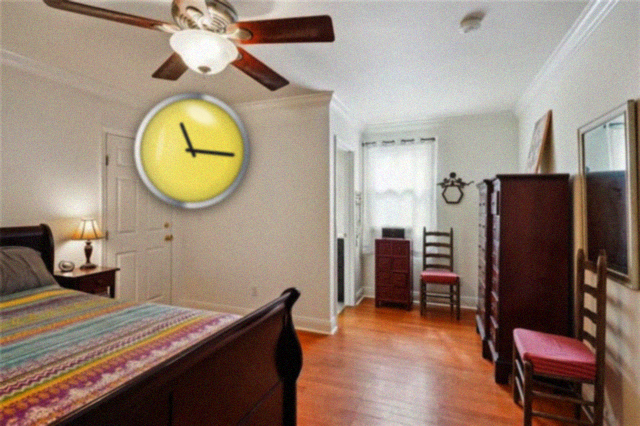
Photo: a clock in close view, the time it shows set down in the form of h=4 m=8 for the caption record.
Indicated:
h=11 m=16
